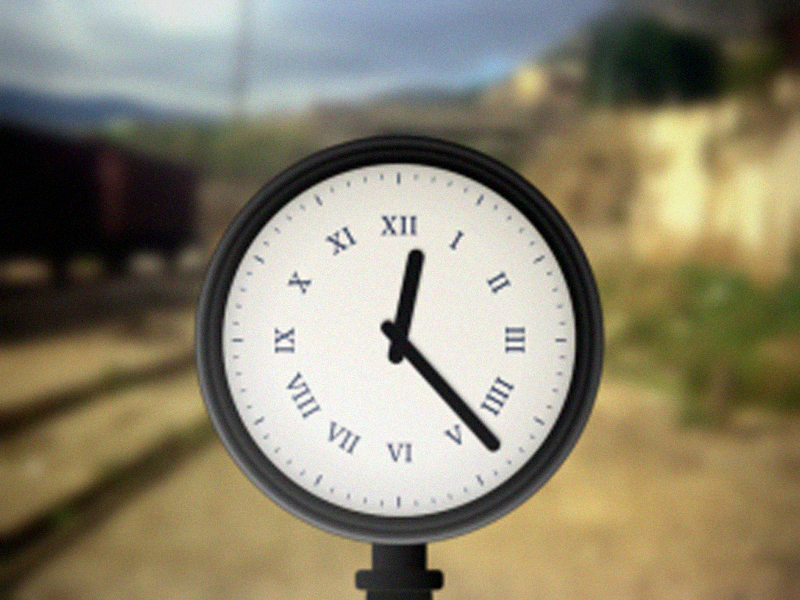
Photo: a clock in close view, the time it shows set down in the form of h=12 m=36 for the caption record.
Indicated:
h=12 m=23
